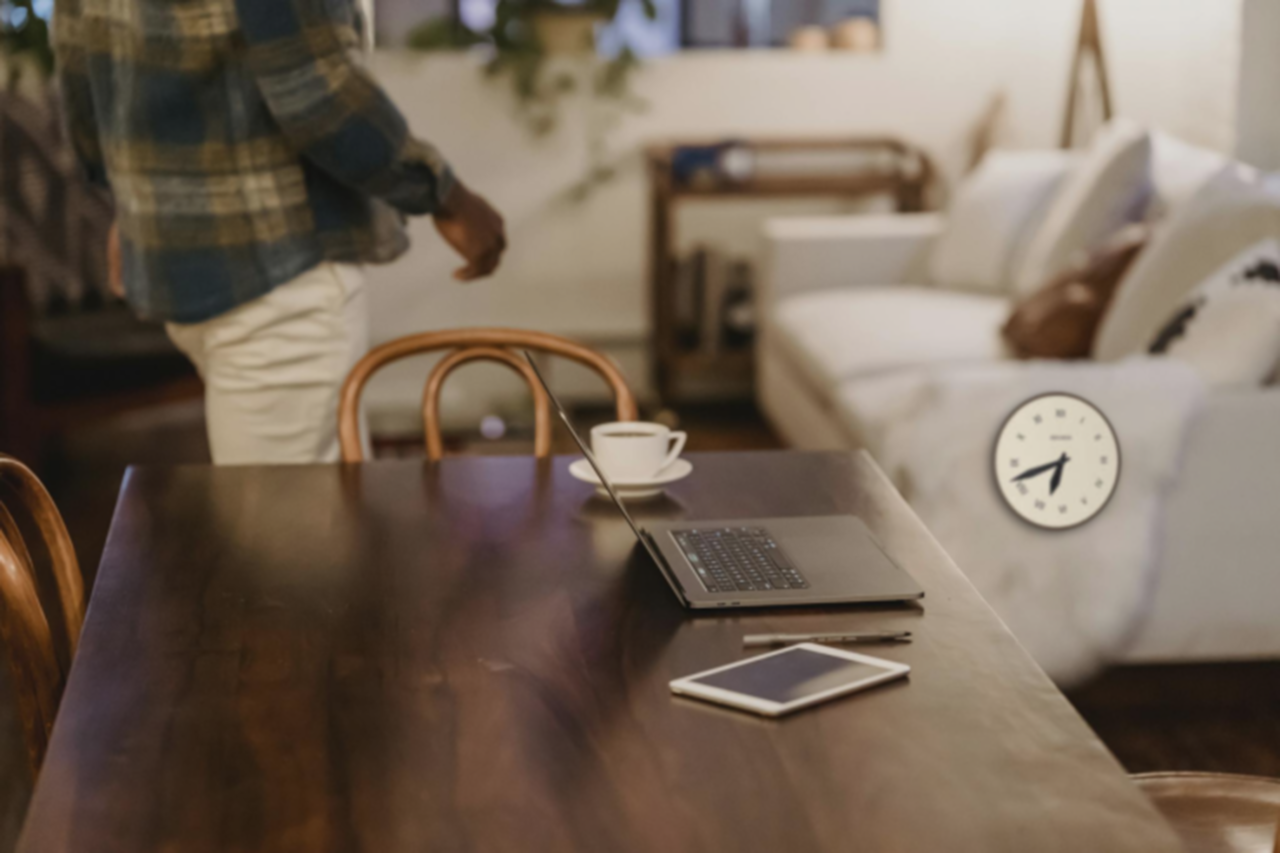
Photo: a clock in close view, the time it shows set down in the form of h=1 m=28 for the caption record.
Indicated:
h=6 m=42
